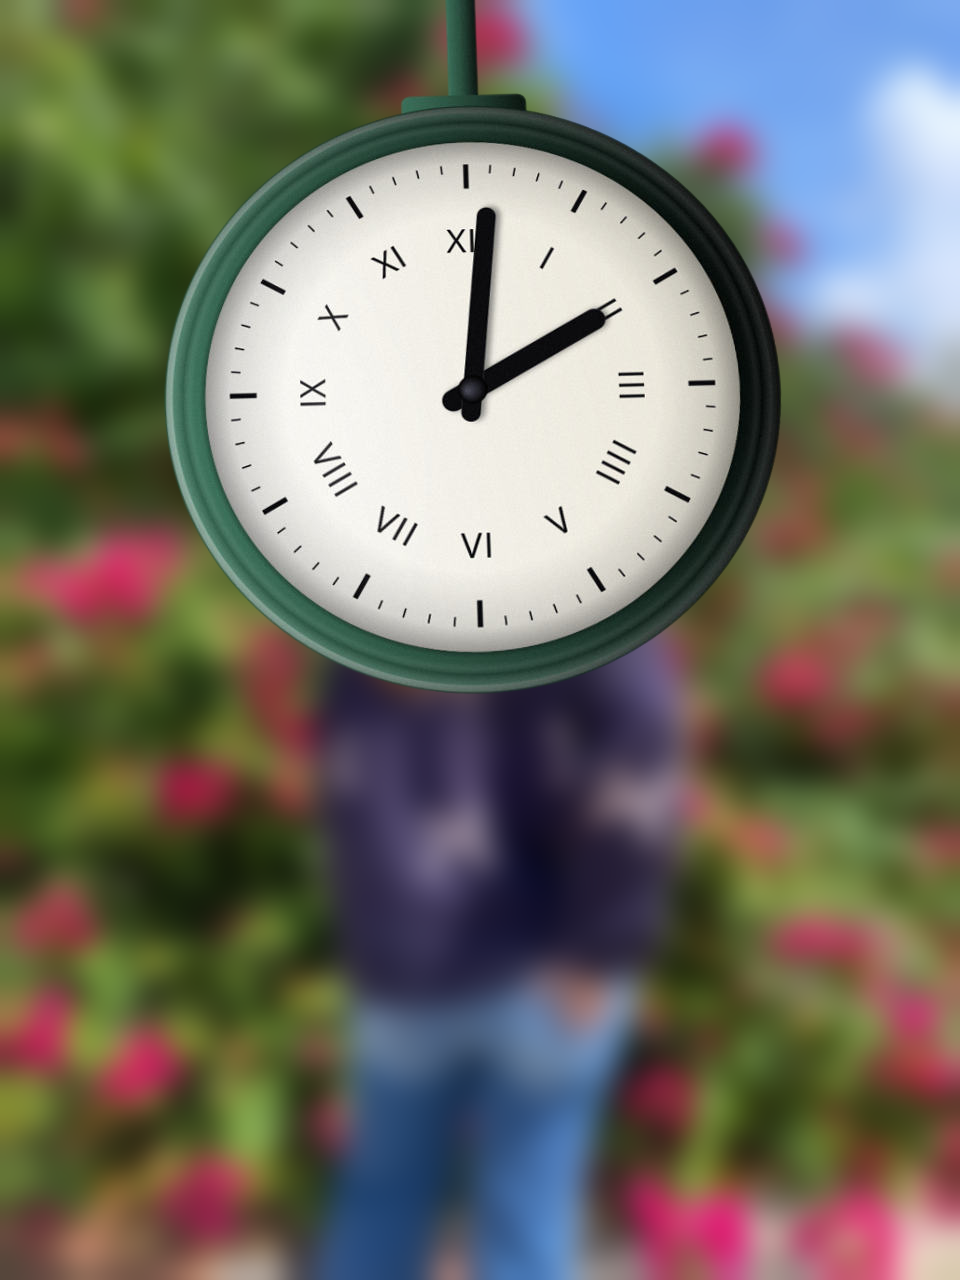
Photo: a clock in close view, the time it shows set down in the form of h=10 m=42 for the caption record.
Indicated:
h=2 m=1
